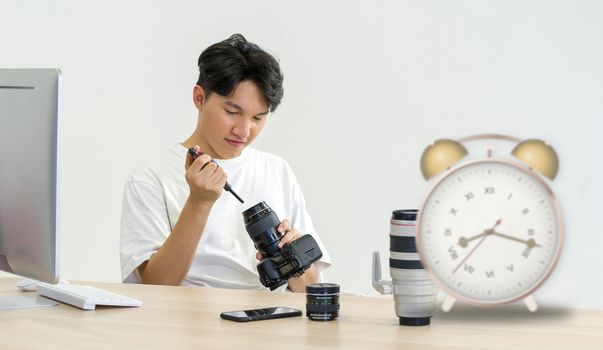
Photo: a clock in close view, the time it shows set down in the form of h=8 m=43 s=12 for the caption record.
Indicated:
h=8 m=17 s=37
